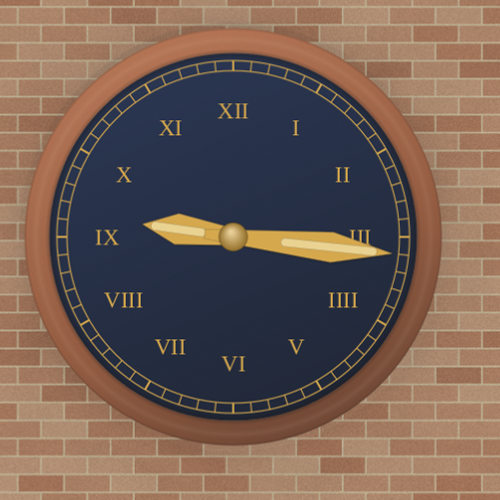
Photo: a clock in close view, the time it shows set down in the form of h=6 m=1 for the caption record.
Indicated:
h=9 m=16
